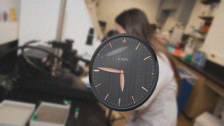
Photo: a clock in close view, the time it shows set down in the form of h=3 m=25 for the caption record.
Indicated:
h=5 m=46
